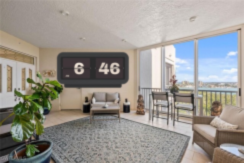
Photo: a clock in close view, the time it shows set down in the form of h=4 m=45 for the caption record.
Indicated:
h=6 m=46
